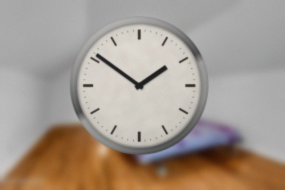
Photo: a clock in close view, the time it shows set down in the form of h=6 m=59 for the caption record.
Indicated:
h=1 m=51
